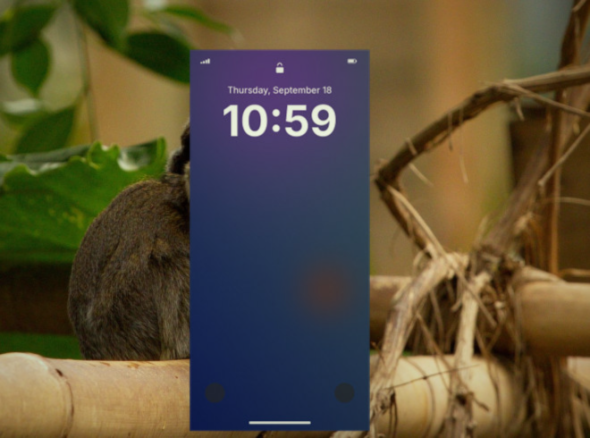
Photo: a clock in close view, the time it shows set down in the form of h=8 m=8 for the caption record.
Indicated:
h=10 m=59
